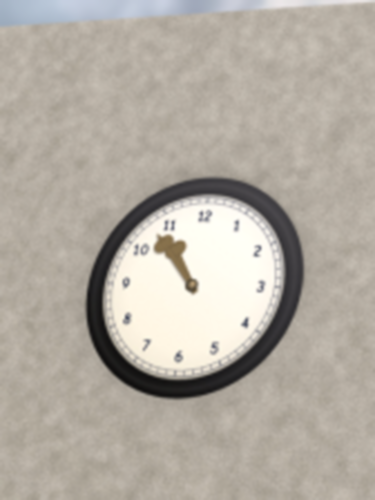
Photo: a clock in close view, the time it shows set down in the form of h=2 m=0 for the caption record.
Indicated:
h=10 m=53
